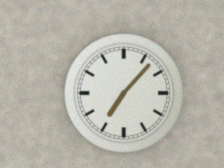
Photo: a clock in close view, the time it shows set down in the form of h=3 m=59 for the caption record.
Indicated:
h=7 m=7
